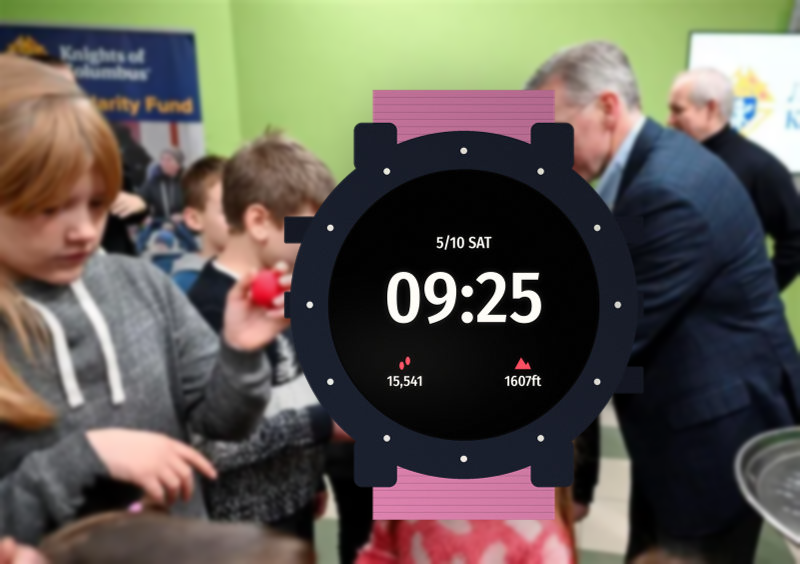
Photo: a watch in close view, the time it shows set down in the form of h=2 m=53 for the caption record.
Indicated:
h=9 m=25
